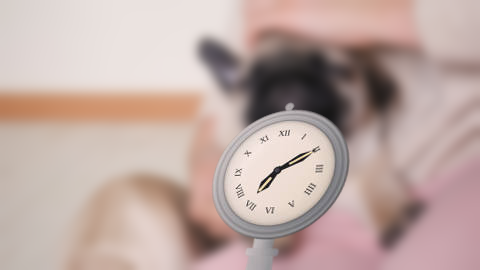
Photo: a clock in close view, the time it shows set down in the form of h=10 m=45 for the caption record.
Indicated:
h=7 m=10
